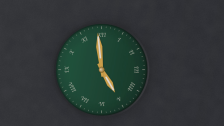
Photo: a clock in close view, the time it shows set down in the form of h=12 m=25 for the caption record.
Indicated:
h=4 m=59
